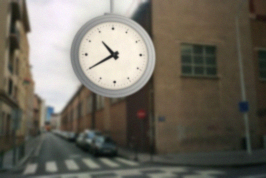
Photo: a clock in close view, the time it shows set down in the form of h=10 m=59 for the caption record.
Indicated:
h=10 m=40
